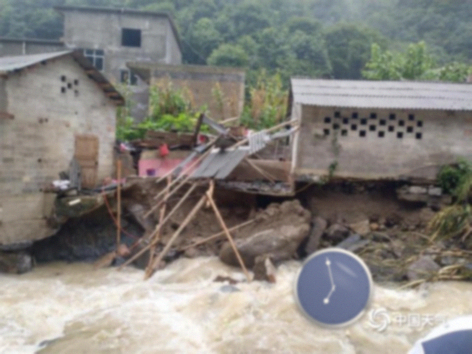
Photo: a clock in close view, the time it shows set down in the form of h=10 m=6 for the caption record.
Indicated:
h=6 m=58
